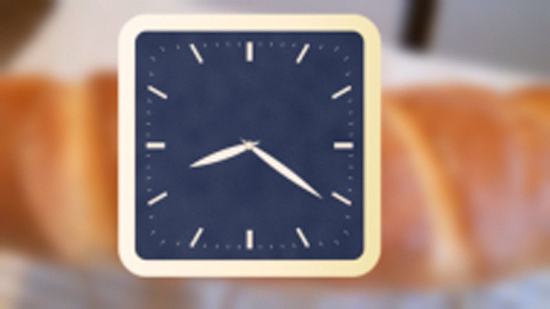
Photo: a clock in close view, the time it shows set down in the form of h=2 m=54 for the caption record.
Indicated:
h=8 m=21
